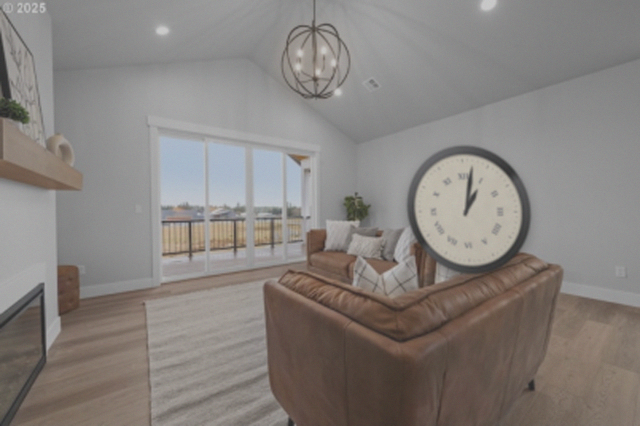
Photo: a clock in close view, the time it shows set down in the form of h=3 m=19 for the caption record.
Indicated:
h=1 m=2
